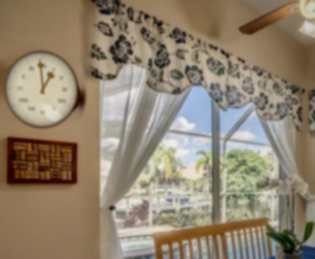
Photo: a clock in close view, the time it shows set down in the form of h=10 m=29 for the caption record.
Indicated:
h=12 m=59
